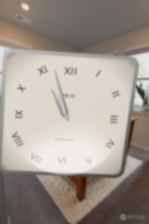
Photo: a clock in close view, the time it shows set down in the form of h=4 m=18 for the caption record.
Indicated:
h=10 m=57
